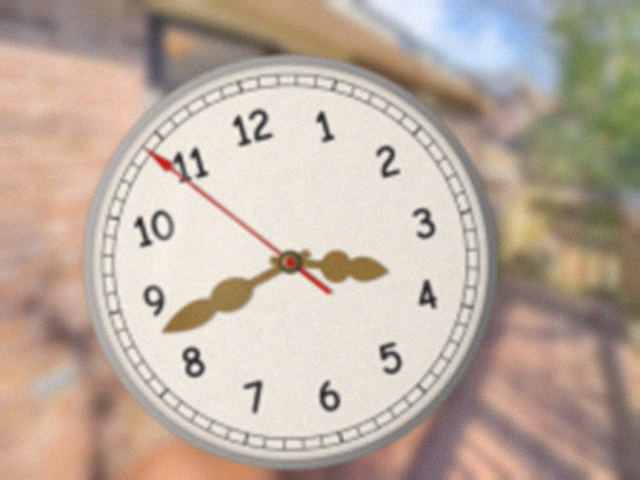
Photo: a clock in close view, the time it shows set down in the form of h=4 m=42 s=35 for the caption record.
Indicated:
h=3 m=42 s=54
